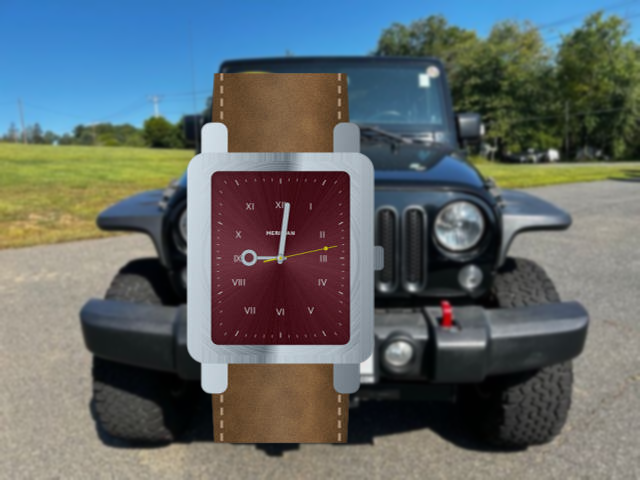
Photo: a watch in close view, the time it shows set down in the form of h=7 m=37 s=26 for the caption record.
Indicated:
h=9 m=1 s=13
